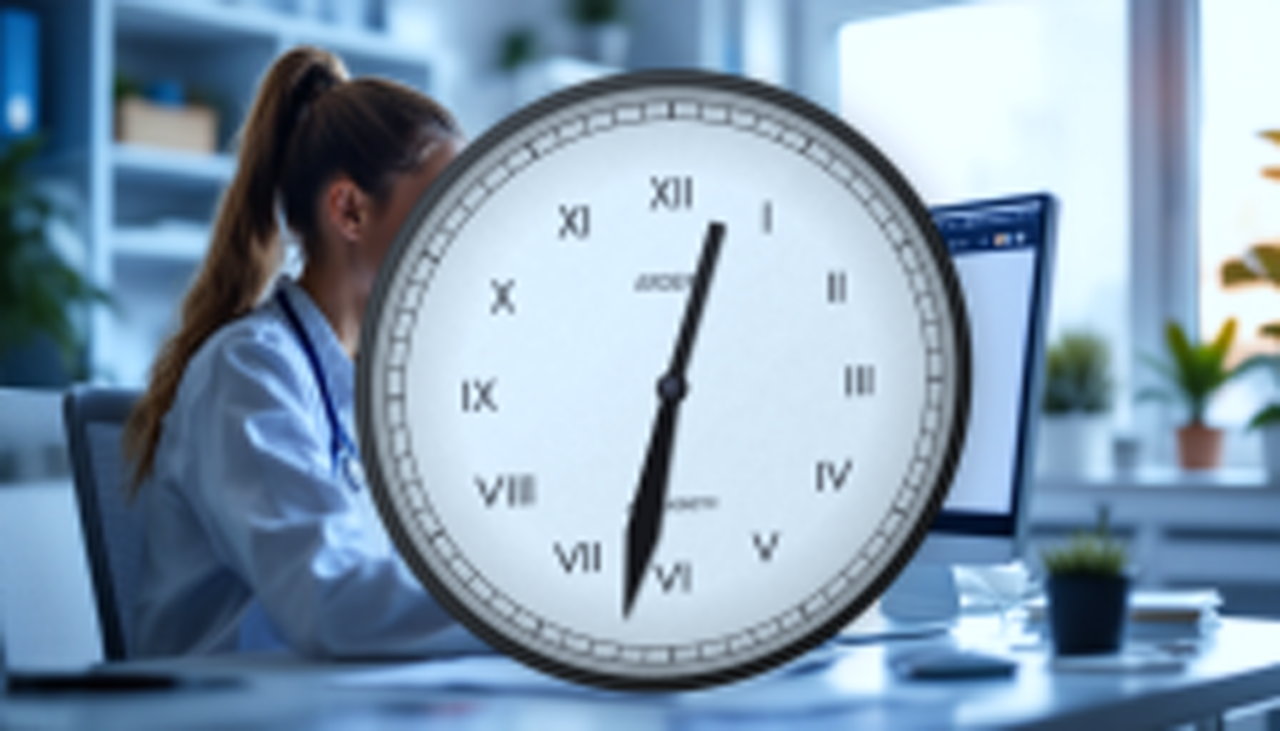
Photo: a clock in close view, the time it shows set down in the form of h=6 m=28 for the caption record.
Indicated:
h=12 m=32
